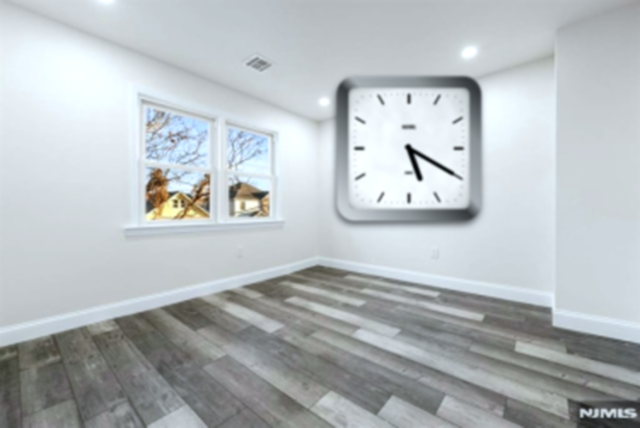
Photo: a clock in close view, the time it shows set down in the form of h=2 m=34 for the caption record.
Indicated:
h=5 m=20
